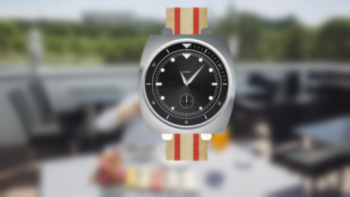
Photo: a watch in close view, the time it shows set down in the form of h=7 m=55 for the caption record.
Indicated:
h=11 m=7
